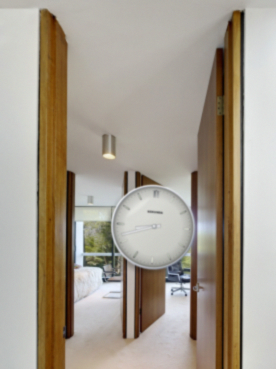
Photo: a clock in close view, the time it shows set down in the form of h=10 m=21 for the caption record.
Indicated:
h=8 m=42
